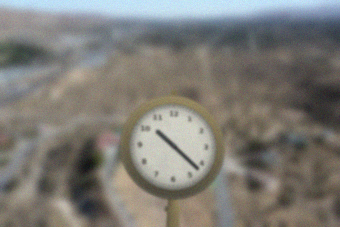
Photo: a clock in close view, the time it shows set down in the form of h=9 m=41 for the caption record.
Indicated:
h=10 m=22
